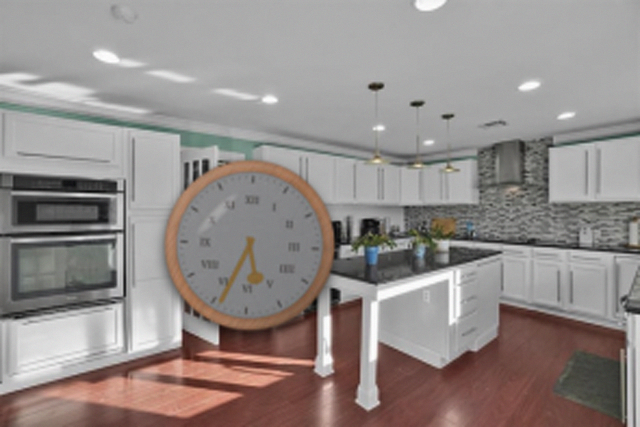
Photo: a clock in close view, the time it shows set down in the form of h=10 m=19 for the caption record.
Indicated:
h=5 m=34
